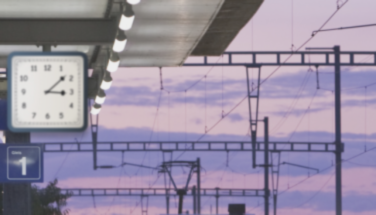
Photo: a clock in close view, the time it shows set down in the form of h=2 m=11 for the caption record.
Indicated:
h=3 m=8
